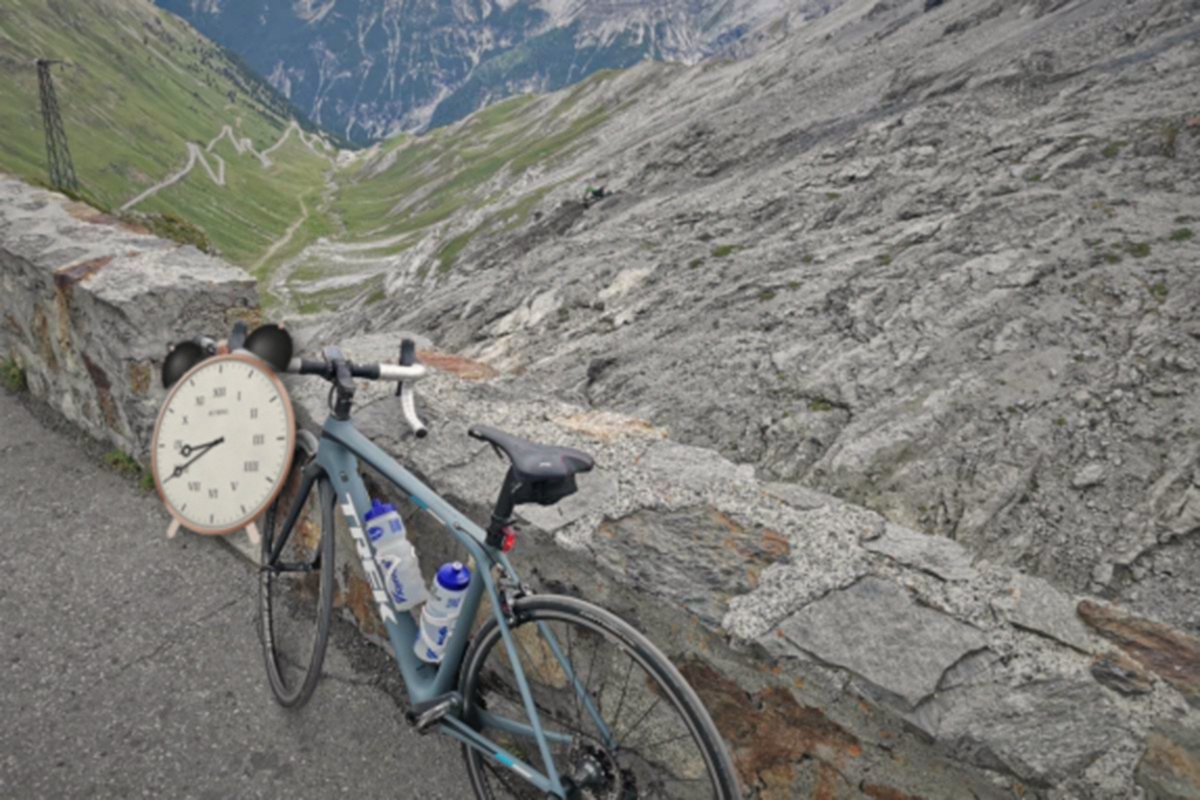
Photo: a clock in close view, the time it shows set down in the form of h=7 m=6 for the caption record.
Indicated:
h=8 m=40
